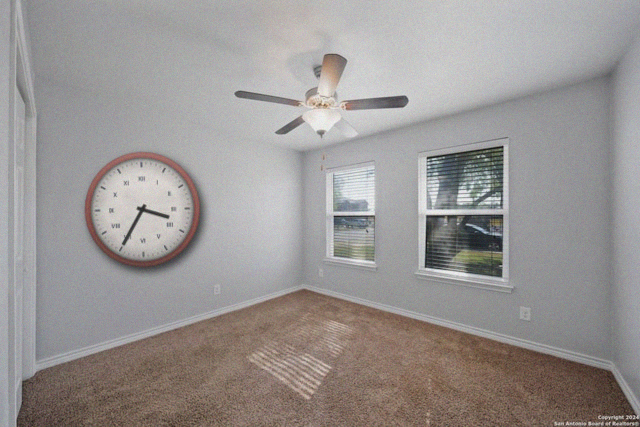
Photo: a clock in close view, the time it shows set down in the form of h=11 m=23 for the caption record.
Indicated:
h=3 m=35
